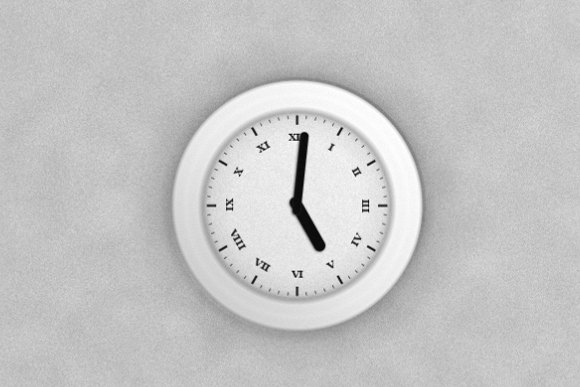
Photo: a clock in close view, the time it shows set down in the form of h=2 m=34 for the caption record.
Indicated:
h=5 m=1
